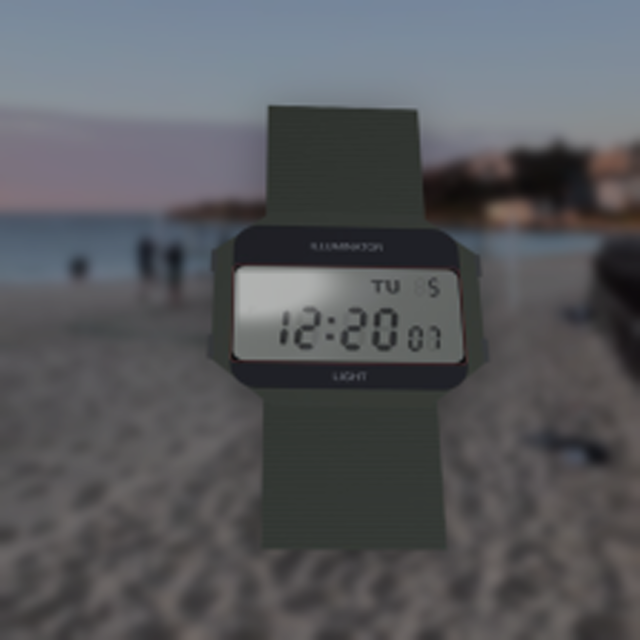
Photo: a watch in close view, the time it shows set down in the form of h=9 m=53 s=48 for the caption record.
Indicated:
h=12 m=20 s=7
